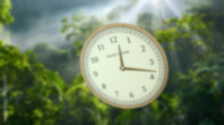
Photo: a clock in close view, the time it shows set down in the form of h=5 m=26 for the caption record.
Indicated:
h=12 m=18
